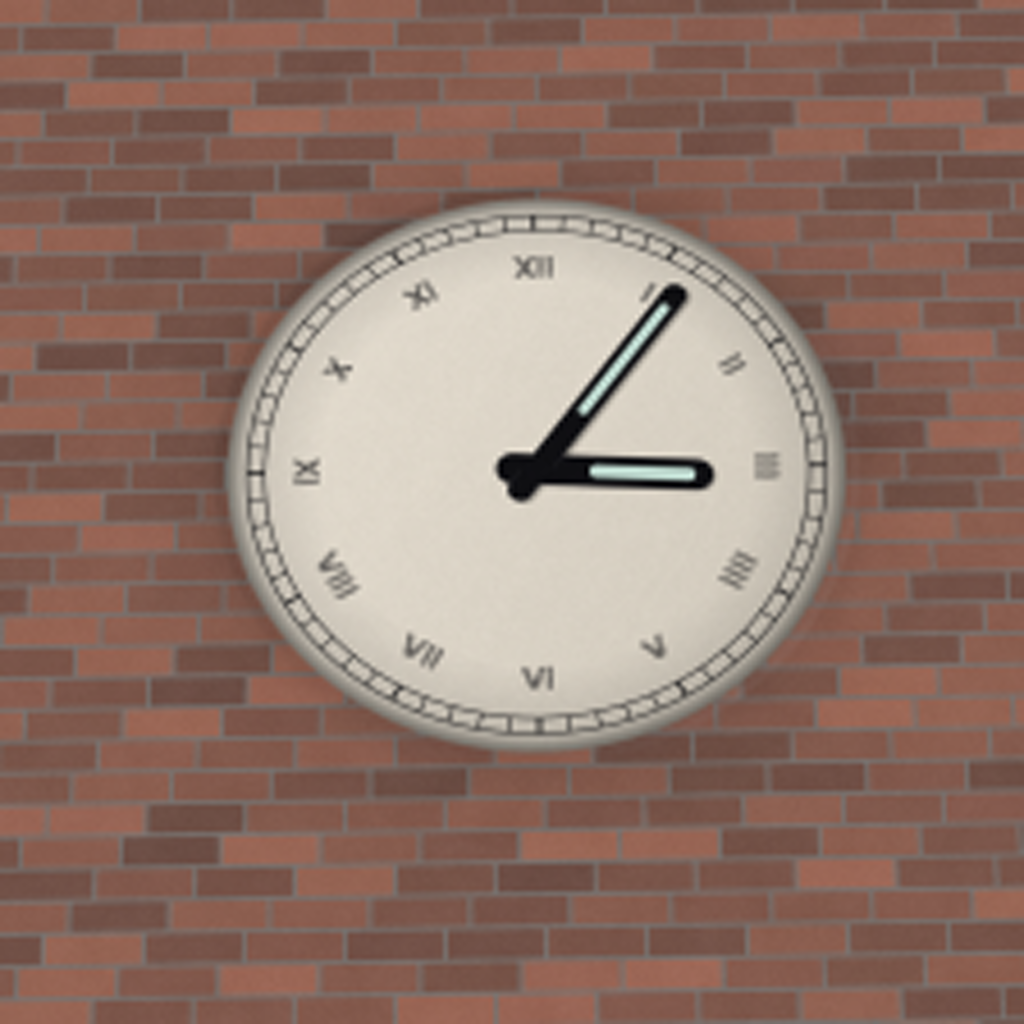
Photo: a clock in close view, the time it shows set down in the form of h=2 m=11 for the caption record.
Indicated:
h=3 m=6
